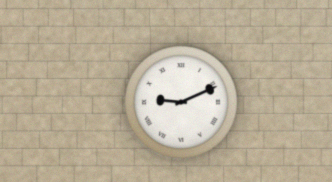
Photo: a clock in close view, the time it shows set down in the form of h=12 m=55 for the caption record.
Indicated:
h=9 m=11
